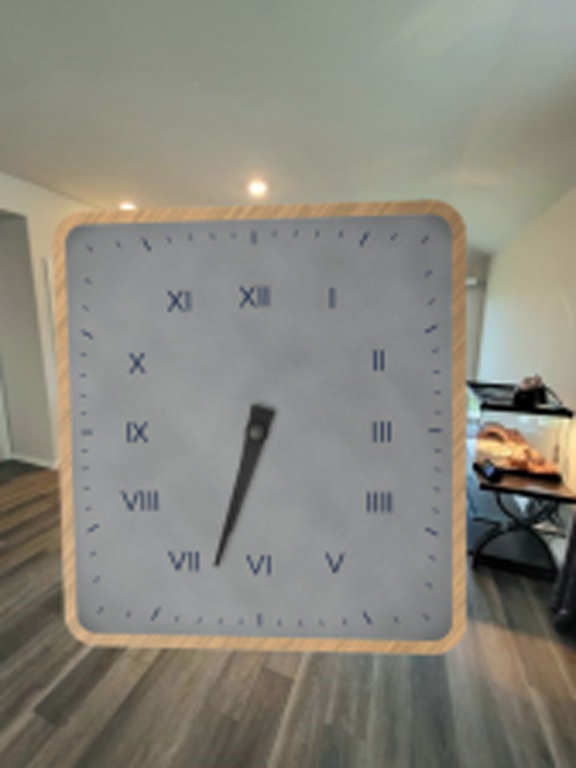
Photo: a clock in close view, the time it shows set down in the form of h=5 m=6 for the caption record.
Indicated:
h=6 m=33
